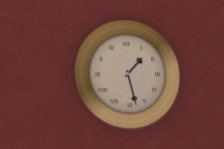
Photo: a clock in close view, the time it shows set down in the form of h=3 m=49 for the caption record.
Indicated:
h=1 m=28
